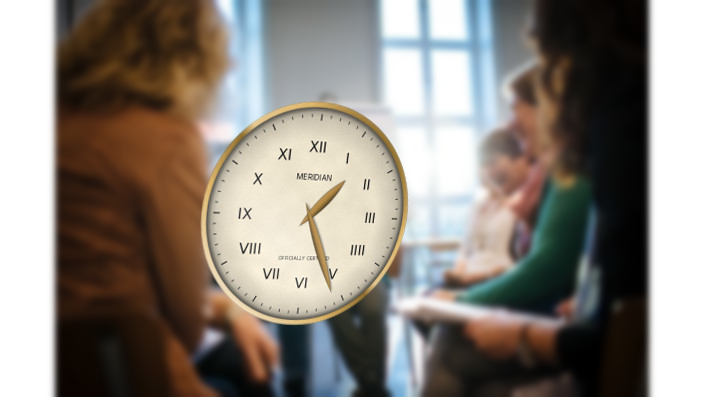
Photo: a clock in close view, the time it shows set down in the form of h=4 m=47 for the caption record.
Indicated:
h=1 m=26
